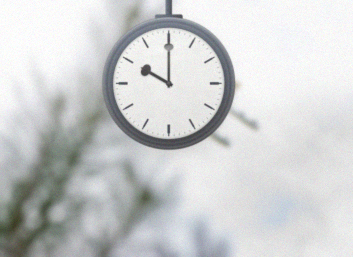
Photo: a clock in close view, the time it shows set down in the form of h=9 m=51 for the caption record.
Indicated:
h=10 m=0
